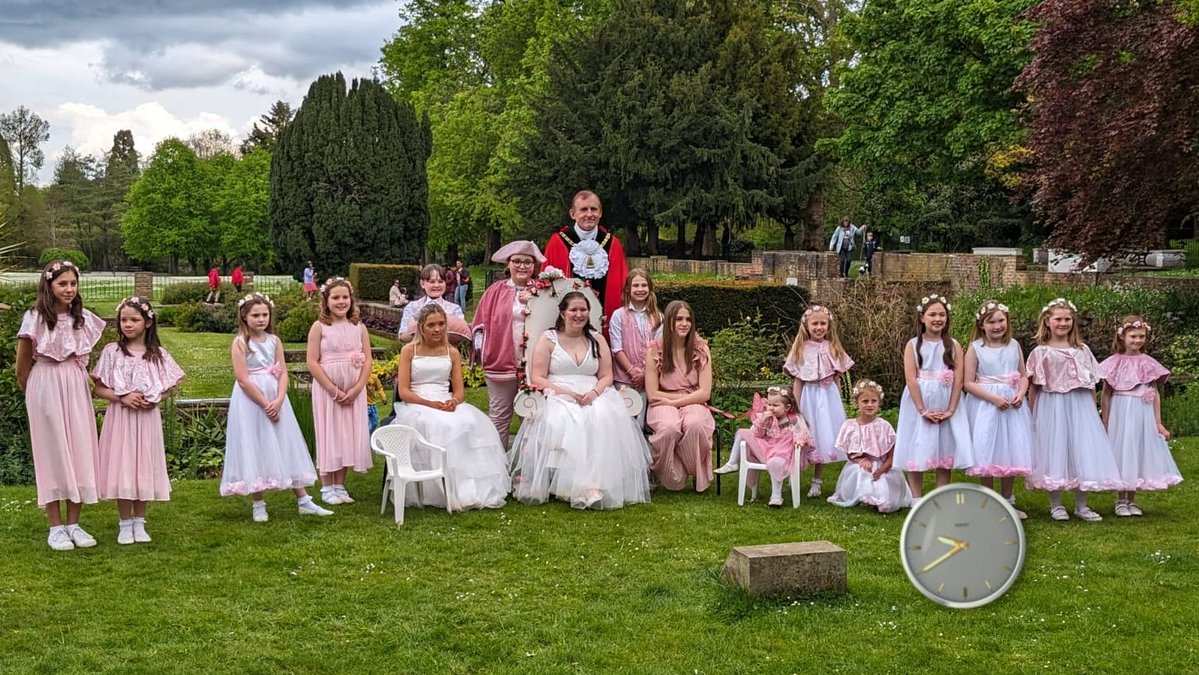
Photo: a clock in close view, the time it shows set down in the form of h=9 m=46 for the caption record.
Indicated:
h=9 m=40
